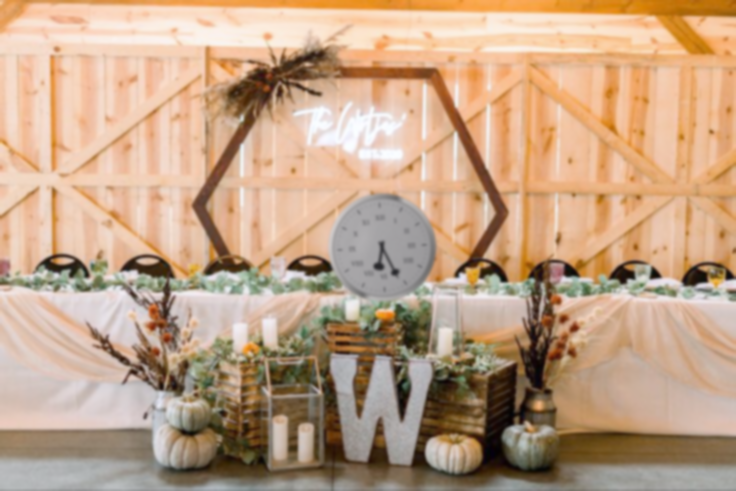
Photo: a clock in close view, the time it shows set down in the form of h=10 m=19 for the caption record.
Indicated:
h=6 m=26
